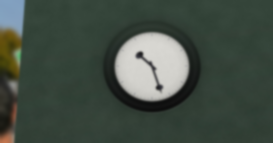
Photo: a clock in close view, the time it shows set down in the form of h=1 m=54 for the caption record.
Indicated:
h=10 m=27
